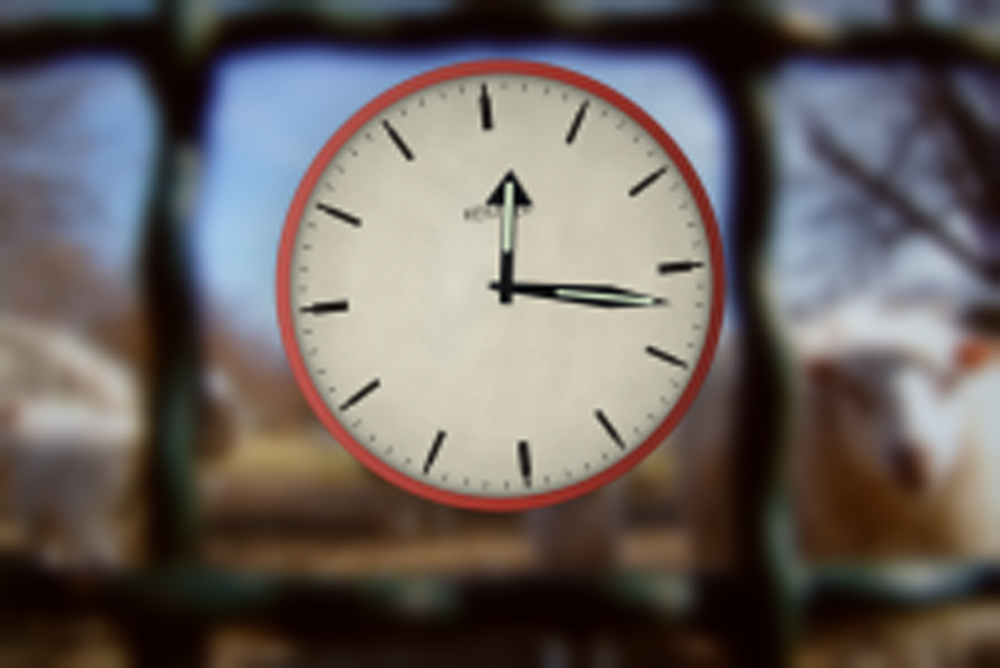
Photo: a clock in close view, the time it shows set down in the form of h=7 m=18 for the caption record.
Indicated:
h=12 m=17
